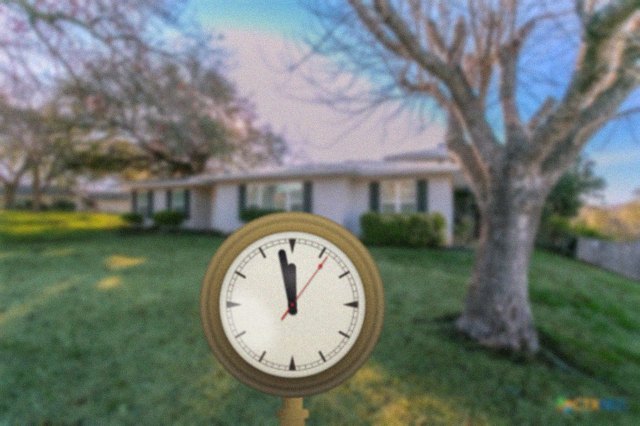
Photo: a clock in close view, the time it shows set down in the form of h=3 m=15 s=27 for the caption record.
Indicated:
h=11 m=58 s=6
